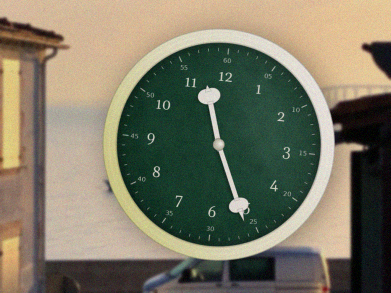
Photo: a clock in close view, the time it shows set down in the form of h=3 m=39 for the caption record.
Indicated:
h=11 m=26
